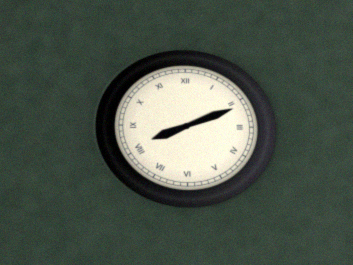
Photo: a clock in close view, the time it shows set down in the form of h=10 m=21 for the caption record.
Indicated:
h=8 m=11
